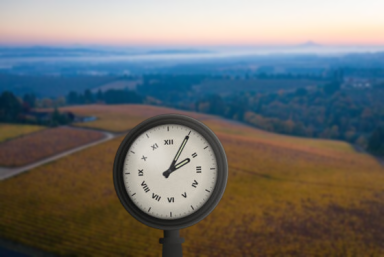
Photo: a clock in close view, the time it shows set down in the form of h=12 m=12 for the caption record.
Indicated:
h=2 m=5
